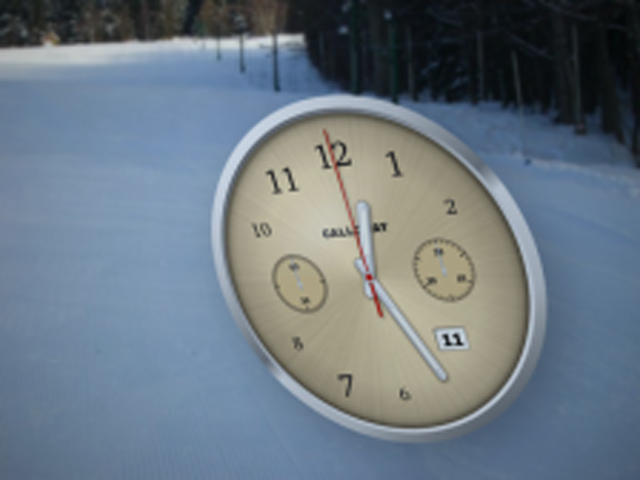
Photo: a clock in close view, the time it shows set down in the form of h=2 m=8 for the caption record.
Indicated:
h=12 m=26
